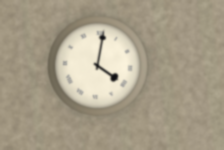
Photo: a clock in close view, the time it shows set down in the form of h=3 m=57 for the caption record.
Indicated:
h=4 m=1
